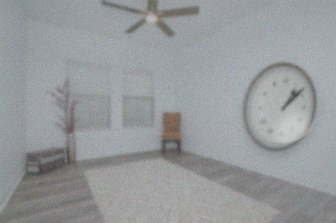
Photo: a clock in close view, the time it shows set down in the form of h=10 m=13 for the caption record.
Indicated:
h=1 m=8
